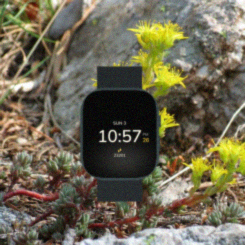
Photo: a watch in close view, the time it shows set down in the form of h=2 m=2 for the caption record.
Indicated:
h=10 m=57
